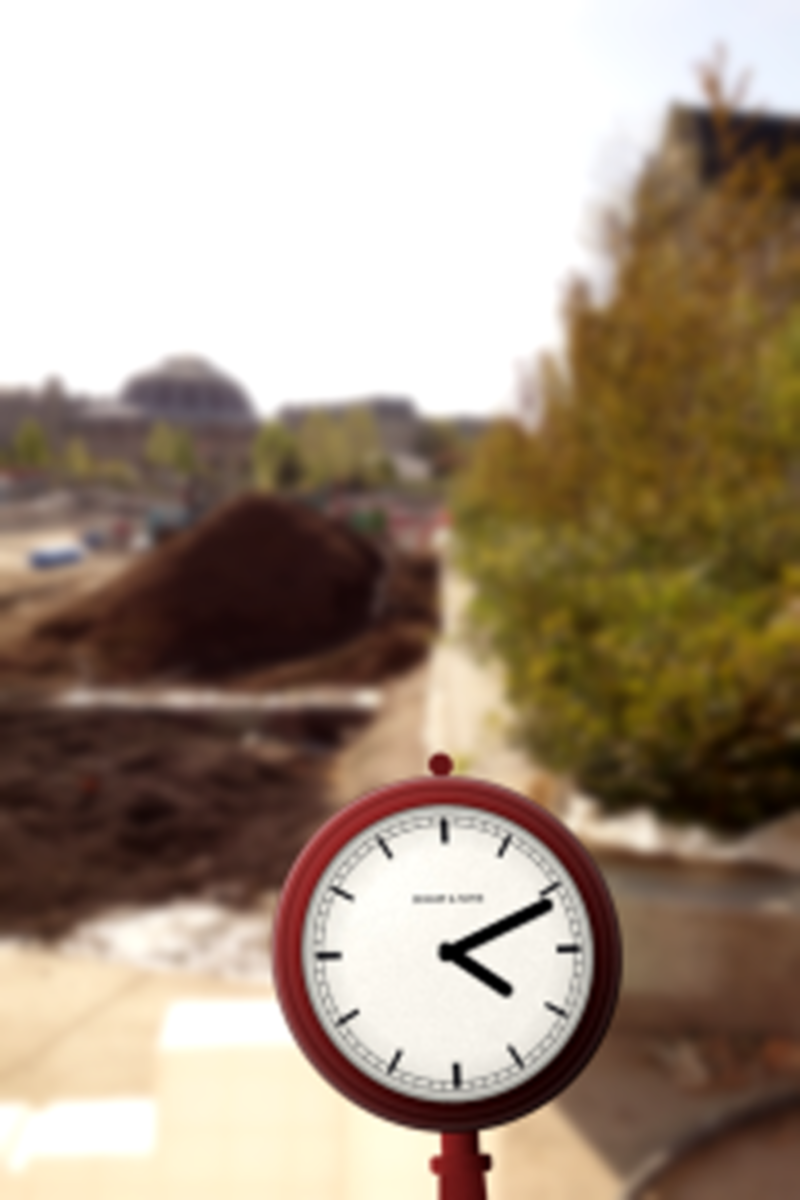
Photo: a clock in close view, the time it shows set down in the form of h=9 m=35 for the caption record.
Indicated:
h=4 m=11
